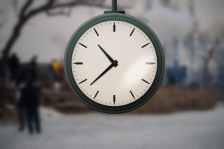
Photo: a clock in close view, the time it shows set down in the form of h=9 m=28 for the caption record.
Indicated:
h=10 m=38
